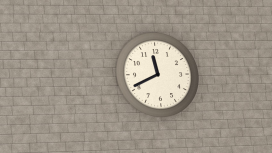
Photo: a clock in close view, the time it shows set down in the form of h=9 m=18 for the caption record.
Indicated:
h=11 m=41
